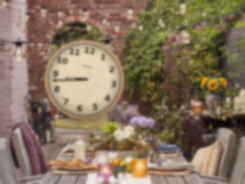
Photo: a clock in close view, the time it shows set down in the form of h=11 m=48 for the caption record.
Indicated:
h=8 m=43
